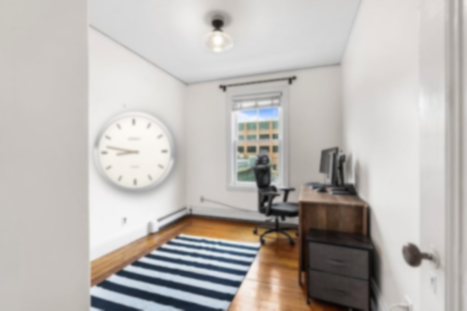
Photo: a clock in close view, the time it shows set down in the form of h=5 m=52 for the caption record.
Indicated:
h=8 m=47
